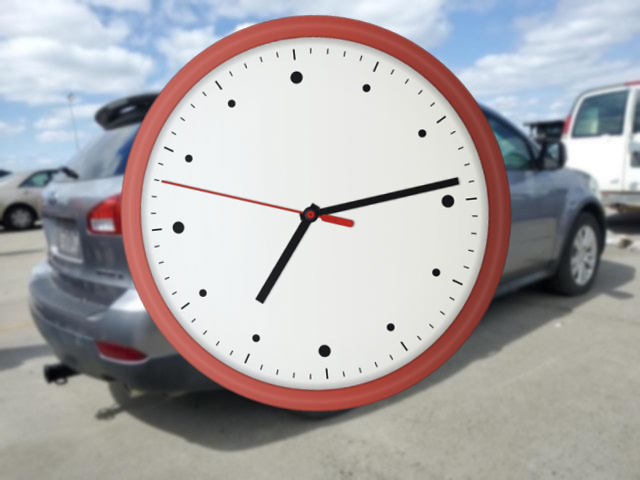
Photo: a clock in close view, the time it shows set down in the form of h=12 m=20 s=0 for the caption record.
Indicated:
h=7 m=13 s=48
